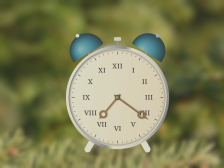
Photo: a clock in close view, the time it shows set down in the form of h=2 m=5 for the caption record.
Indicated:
h=7 m=21
